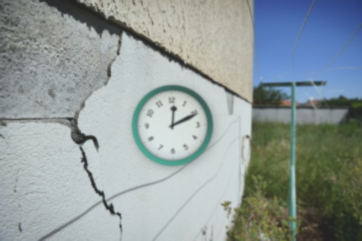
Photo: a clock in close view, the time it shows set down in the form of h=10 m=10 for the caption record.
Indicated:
h=12 m=11
